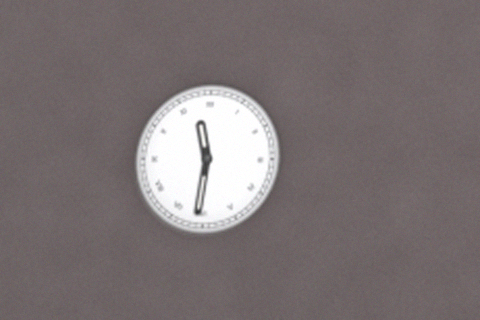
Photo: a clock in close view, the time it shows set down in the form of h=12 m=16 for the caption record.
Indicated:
h=11 m=31
